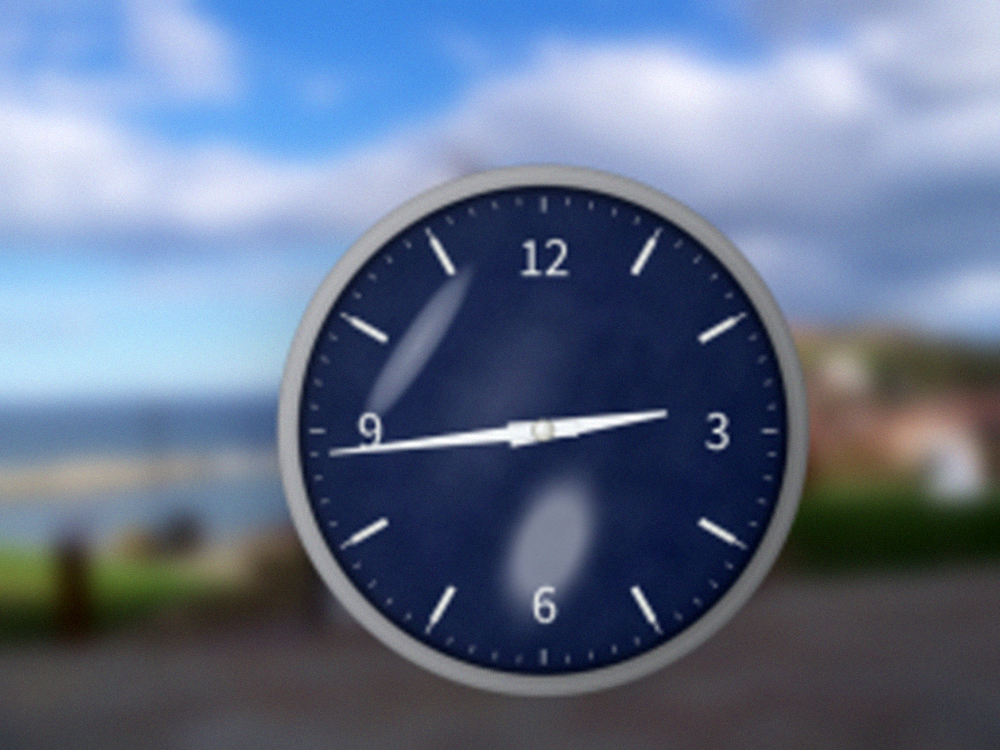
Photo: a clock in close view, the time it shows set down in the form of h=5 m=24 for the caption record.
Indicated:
h=2 m=44
